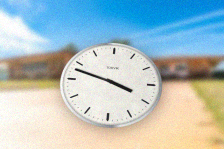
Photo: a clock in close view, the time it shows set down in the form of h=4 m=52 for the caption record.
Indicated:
h=3 m=48
